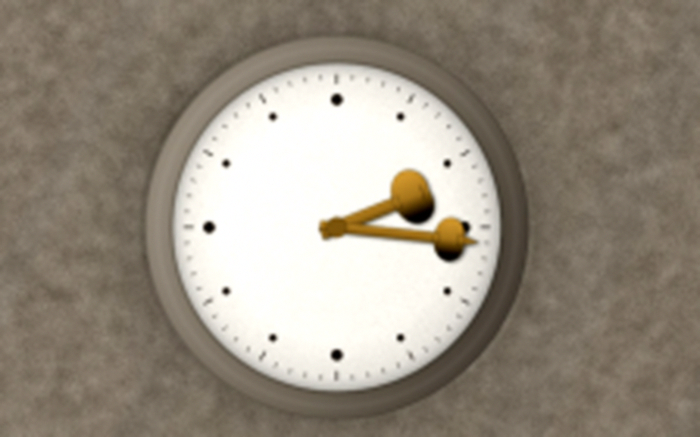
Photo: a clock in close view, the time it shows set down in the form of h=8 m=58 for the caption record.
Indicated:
h=2 m=16
